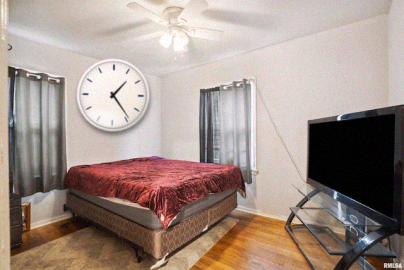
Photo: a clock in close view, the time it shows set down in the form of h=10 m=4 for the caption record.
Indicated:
h=1 m=24
